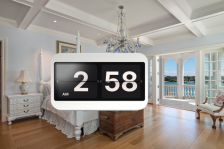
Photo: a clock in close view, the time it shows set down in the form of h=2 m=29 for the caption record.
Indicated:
h=2 m=58
